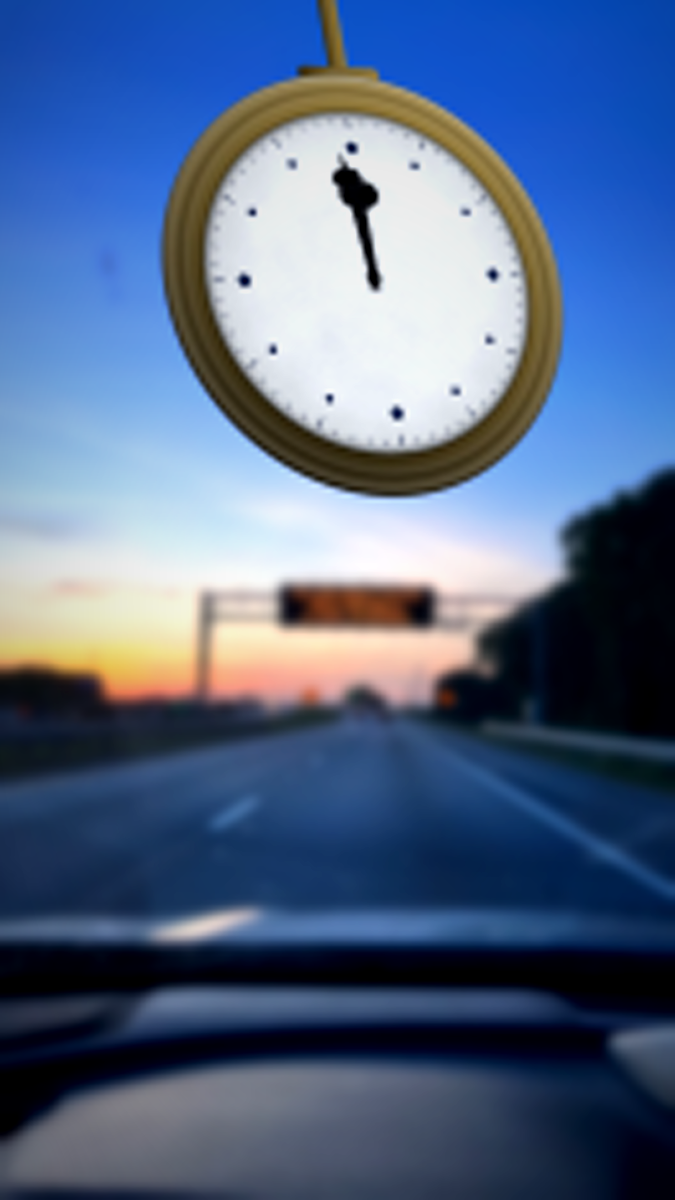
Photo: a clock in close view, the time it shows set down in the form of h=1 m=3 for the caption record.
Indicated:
h=11 m=59
